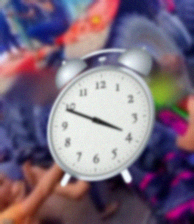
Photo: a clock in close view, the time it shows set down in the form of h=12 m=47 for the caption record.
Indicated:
h=3 m=49
